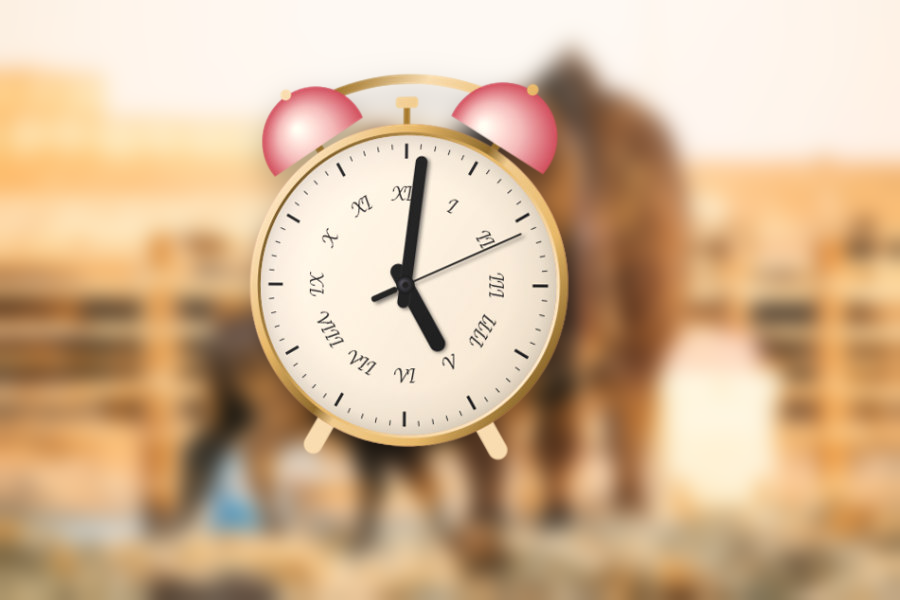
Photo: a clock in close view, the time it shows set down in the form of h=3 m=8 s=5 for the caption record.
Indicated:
h=5 m=1 s=11
